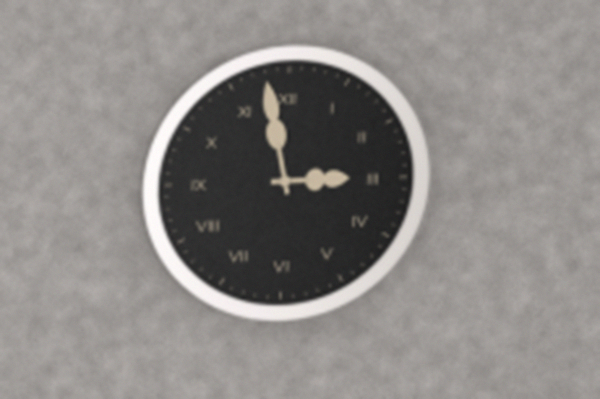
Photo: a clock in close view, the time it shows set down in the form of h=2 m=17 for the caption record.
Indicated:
h=2 m=58
